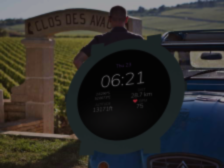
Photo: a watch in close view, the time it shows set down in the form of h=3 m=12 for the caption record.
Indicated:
h=6 m=21
